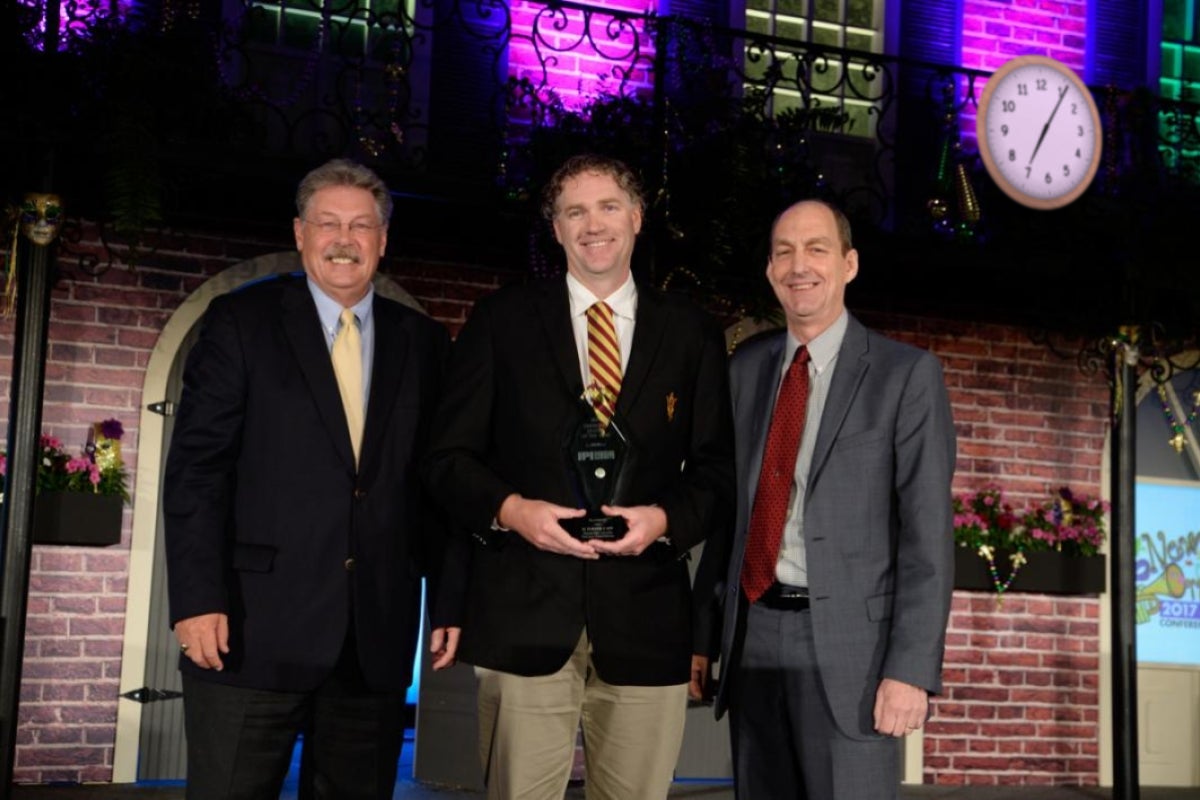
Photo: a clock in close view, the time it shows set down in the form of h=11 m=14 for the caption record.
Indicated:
h=7 m=6
